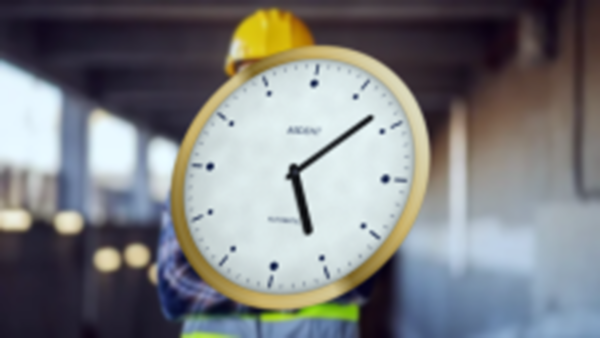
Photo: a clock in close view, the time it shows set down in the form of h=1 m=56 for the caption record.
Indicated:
h=5 m=8
